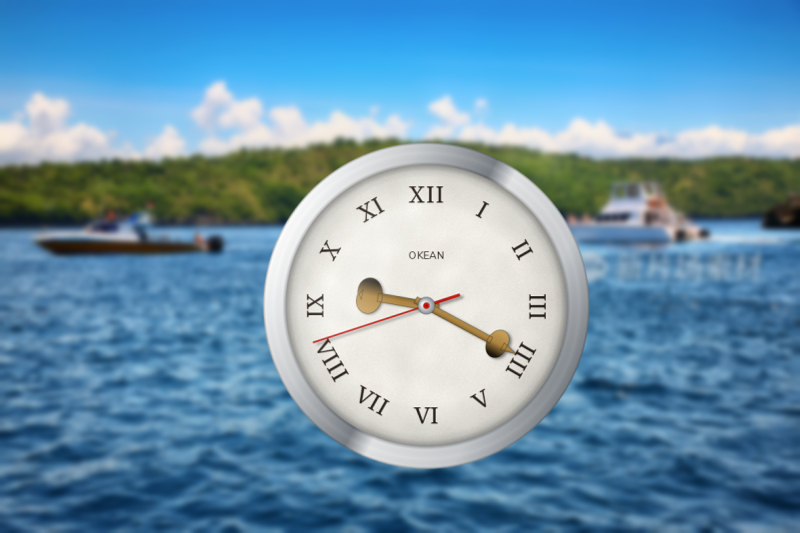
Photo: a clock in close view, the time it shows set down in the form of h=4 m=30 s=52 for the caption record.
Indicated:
h=9 m=19 s=42
